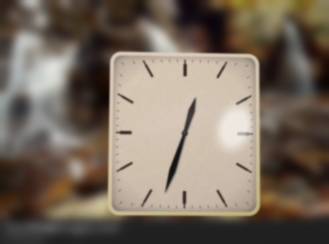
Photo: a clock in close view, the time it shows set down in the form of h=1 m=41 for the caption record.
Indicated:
h=12 m=33
